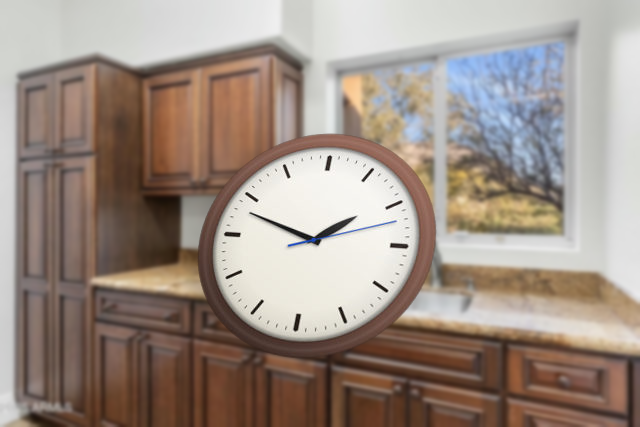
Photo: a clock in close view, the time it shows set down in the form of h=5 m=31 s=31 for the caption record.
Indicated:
h=1 m=48 s=12
